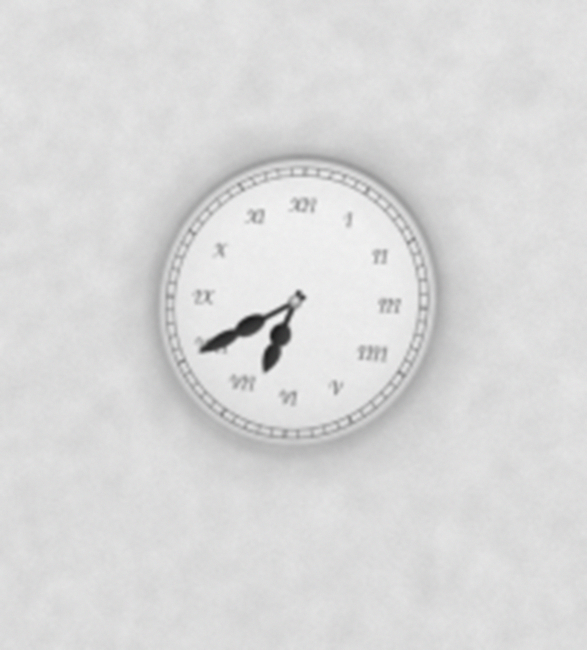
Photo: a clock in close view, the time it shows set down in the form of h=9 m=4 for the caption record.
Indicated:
h=6 m=40
